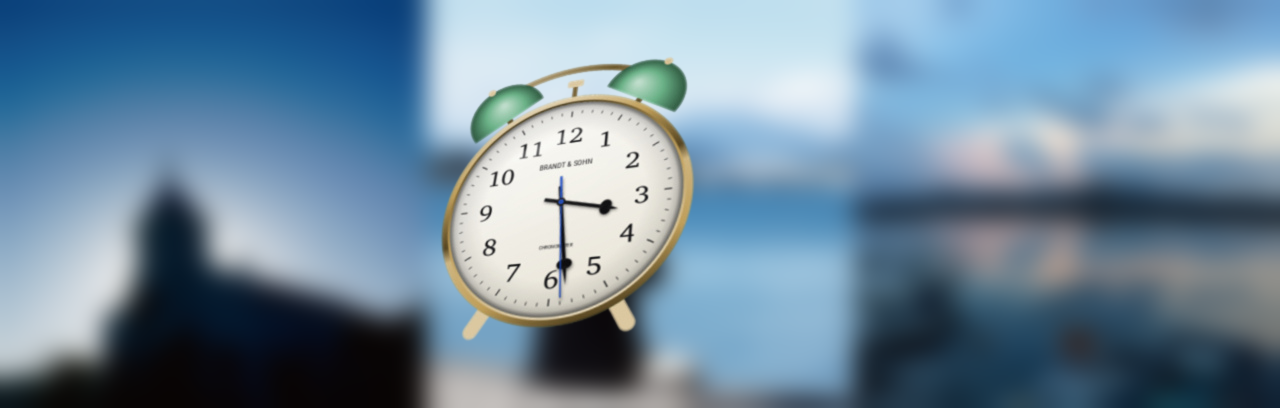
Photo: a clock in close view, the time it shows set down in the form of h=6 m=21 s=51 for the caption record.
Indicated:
h=3 m=28 s=29
